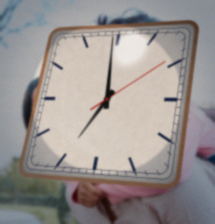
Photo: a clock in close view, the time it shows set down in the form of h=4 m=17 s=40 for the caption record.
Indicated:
h=6 m=59 s=9
